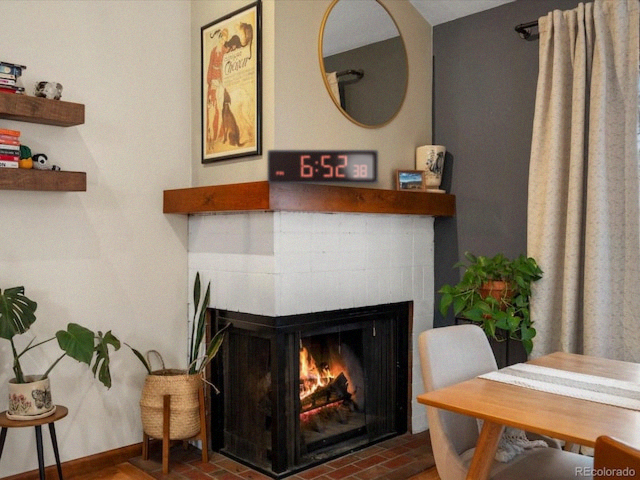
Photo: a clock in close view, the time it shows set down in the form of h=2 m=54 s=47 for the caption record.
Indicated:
h=6 m=52 s=38
